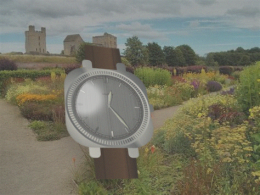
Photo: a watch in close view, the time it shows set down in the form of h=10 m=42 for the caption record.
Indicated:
h=12 m=24
